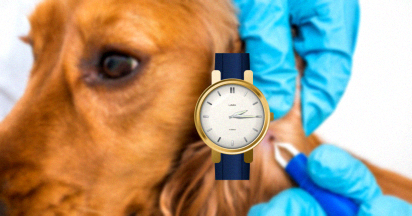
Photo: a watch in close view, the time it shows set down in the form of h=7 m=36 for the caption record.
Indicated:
h=2 m=15
